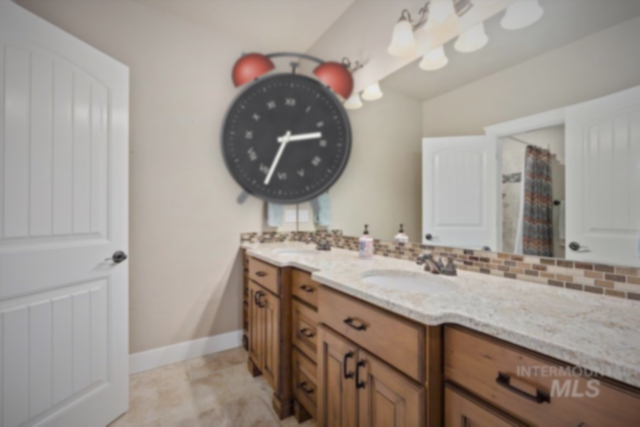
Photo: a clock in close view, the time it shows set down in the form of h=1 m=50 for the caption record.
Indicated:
h=2 m=33
